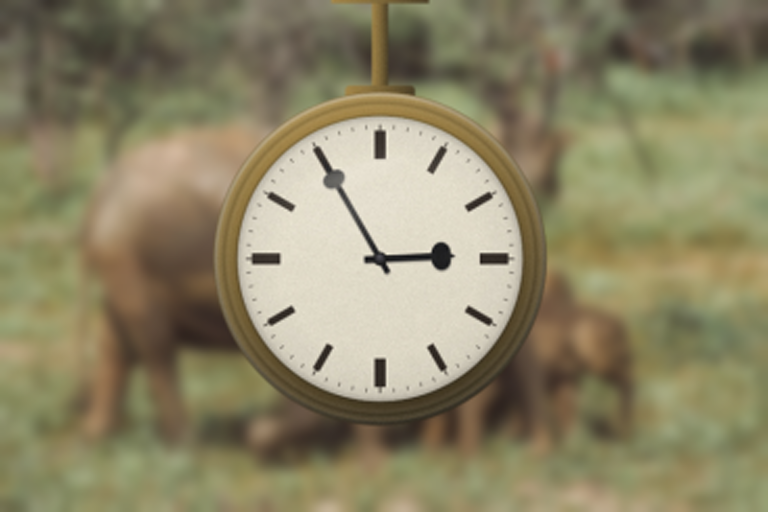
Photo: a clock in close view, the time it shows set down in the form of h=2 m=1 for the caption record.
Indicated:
h=2 m=55
